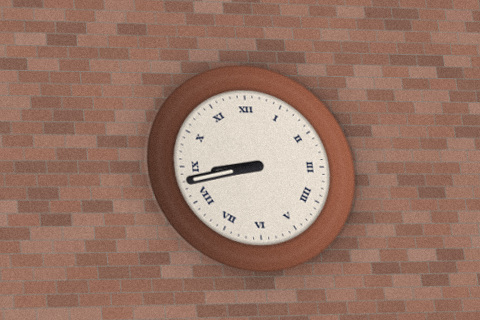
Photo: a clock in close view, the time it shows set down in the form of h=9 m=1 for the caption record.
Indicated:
h=8 m=43
